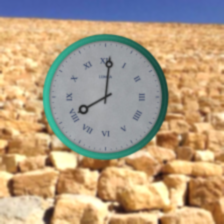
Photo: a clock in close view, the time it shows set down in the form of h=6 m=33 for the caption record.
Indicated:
h=8 m=1
